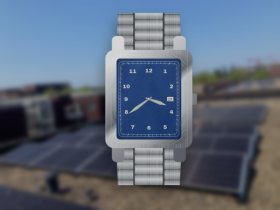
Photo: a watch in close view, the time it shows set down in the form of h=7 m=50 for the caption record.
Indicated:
h=3 m=39
